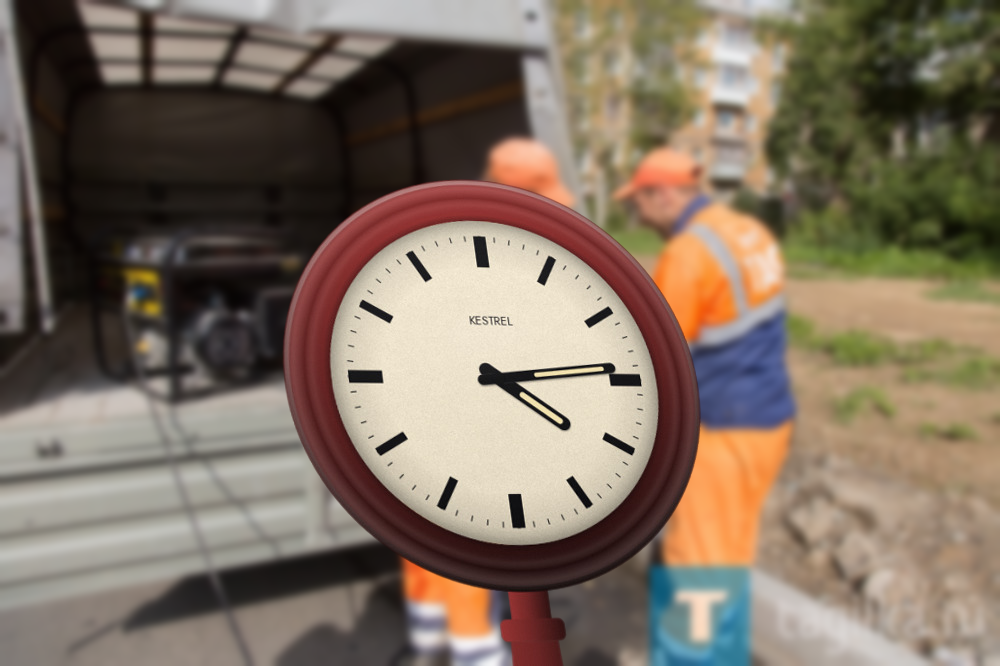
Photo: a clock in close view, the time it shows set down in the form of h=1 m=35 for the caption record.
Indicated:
h=4 m=14
